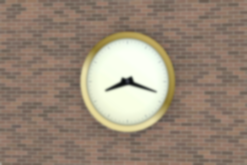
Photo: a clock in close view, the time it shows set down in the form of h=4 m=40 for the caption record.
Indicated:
h=8 m=18
